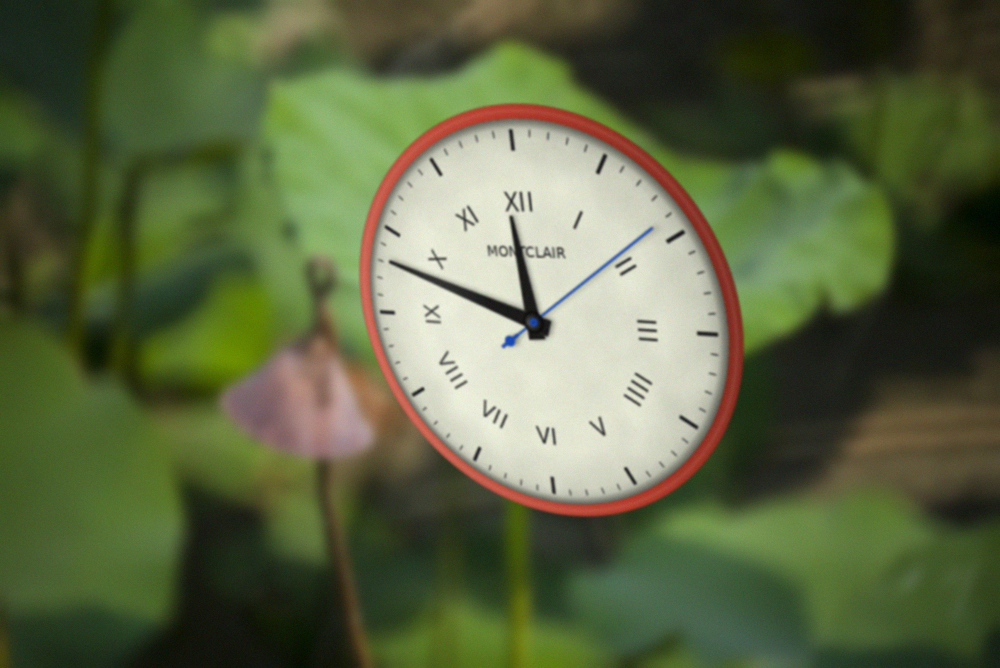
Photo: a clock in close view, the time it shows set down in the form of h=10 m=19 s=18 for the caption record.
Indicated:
h=11 m=48 s=9
